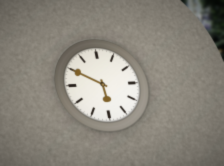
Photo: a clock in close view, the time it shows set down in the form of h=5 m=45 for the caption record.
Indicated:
h=5 m=50
